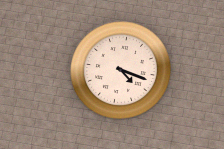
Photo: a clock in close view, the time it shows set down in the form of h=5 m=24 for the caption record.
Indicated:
h=4 m=17
